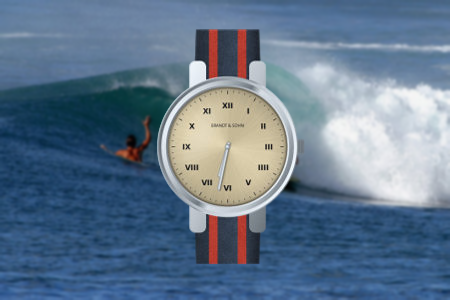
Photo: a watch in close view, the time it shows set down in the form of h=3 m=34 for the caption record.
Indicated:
h=6 m=32
